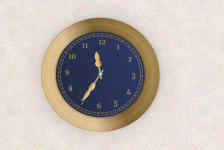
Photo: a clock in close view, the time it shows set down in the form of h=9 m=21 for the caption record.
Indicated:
h=11 m=35
